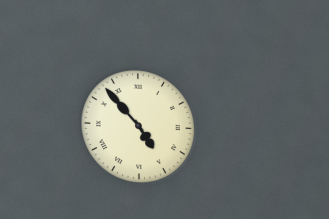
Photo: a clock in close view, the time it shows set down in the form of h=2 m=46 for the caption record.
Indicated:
h=4 m=53
